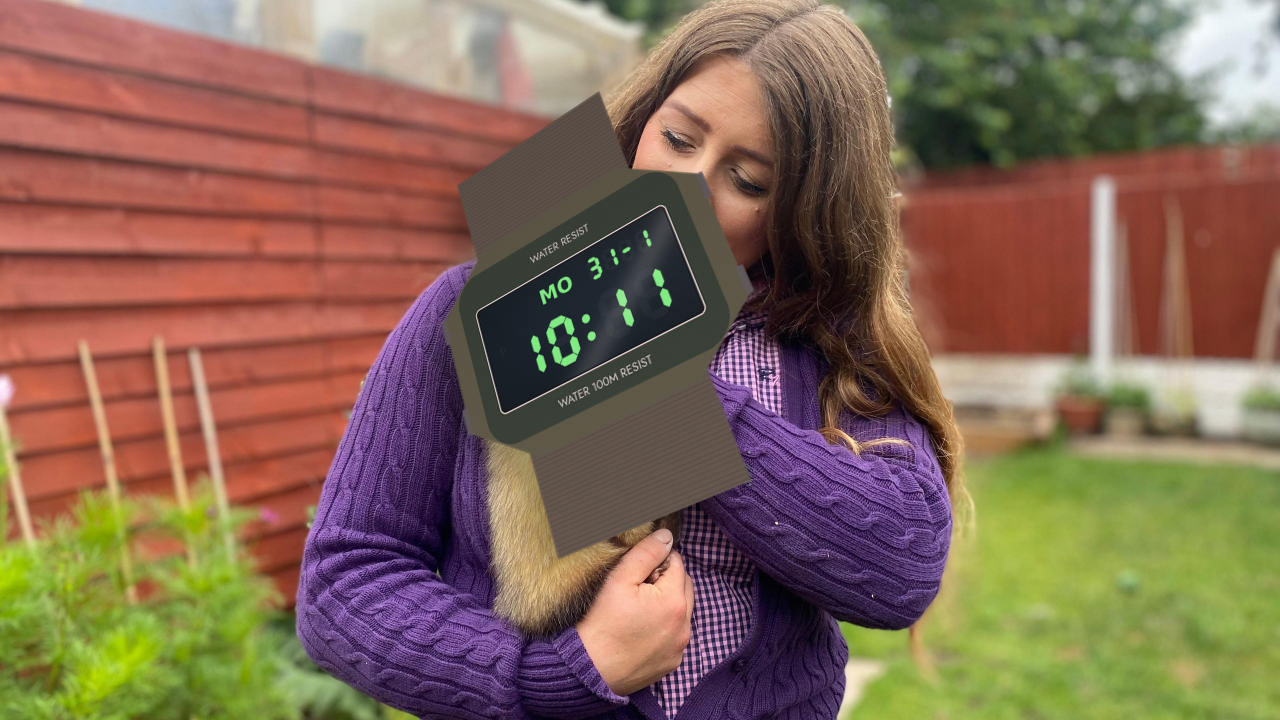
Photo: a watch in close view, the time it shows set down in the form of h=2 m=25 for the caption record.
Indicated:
h=10 m=11
